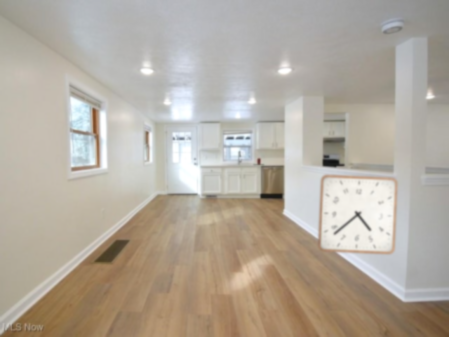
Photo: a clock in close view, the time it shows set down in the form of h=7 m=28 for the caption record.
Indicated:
h=4 m=38
